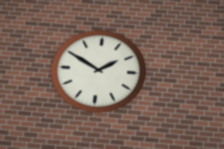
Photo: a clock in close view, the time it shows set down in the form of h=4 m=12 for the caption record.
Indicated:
h=1 m=50
